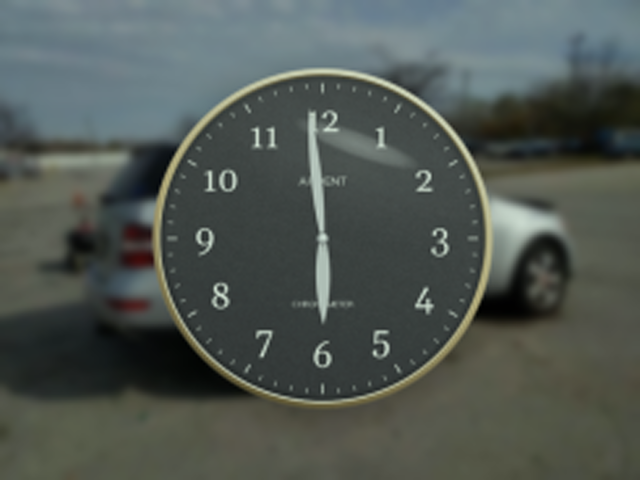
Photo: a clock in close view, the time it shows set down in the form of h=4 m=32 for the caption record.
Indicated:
h=5 m=59
